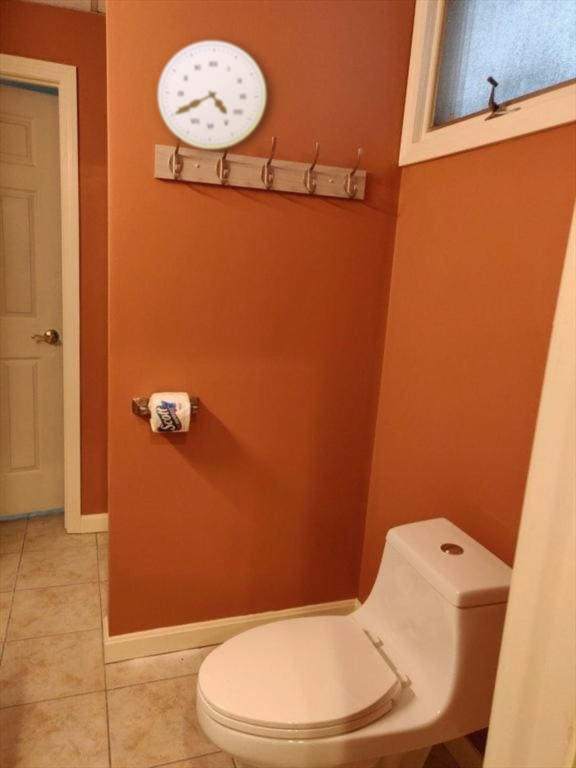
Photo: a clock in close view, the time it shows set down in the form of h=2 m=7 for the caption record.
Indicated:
h=4 m=40
